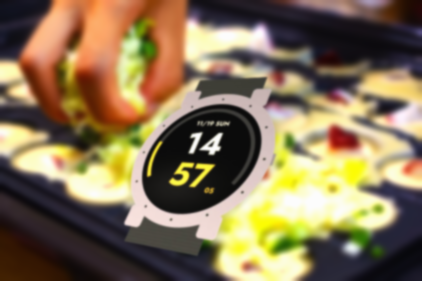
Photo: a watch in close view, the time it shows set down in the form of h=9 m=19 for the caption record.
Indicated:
h=14 m=57
